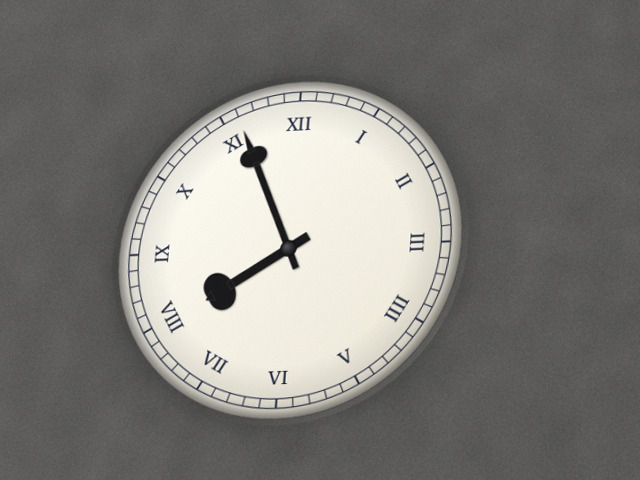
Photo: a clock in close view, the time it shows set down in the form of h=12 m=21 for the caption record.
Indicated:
h=7 m=56
